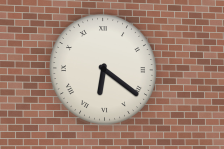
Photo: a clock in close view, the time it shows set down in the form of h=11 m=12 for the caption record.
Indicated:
h=6 m=21
